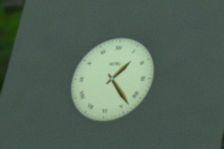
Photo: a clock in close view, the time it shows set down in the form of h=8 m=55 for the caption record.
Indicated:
h=1 m=23
